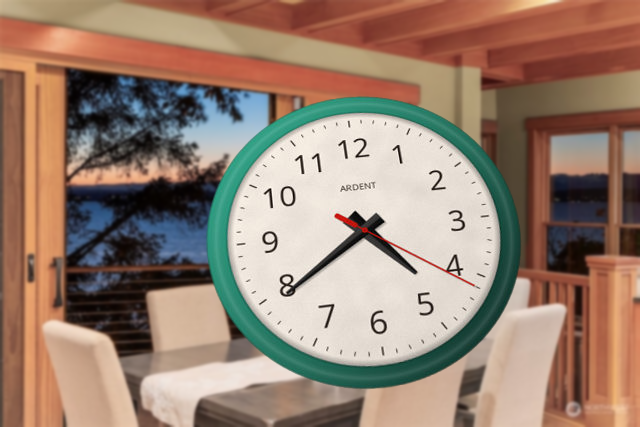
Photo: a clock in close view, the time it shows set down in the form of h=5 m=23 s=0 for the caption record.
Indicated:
h=4 m=39 s=21
